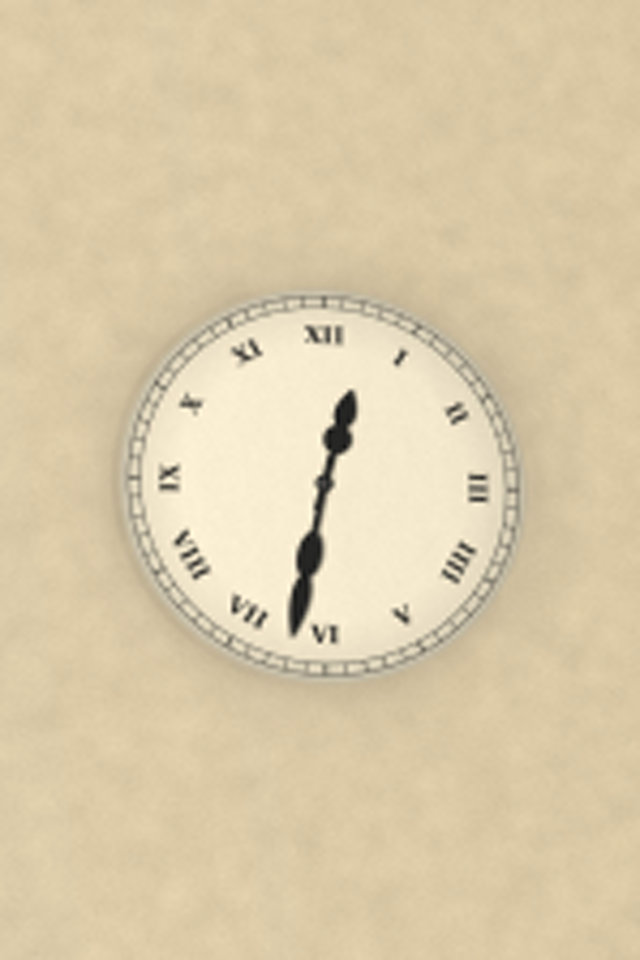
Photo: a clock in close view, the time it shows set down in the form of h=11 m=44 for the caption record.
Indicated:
h=12 m=32
